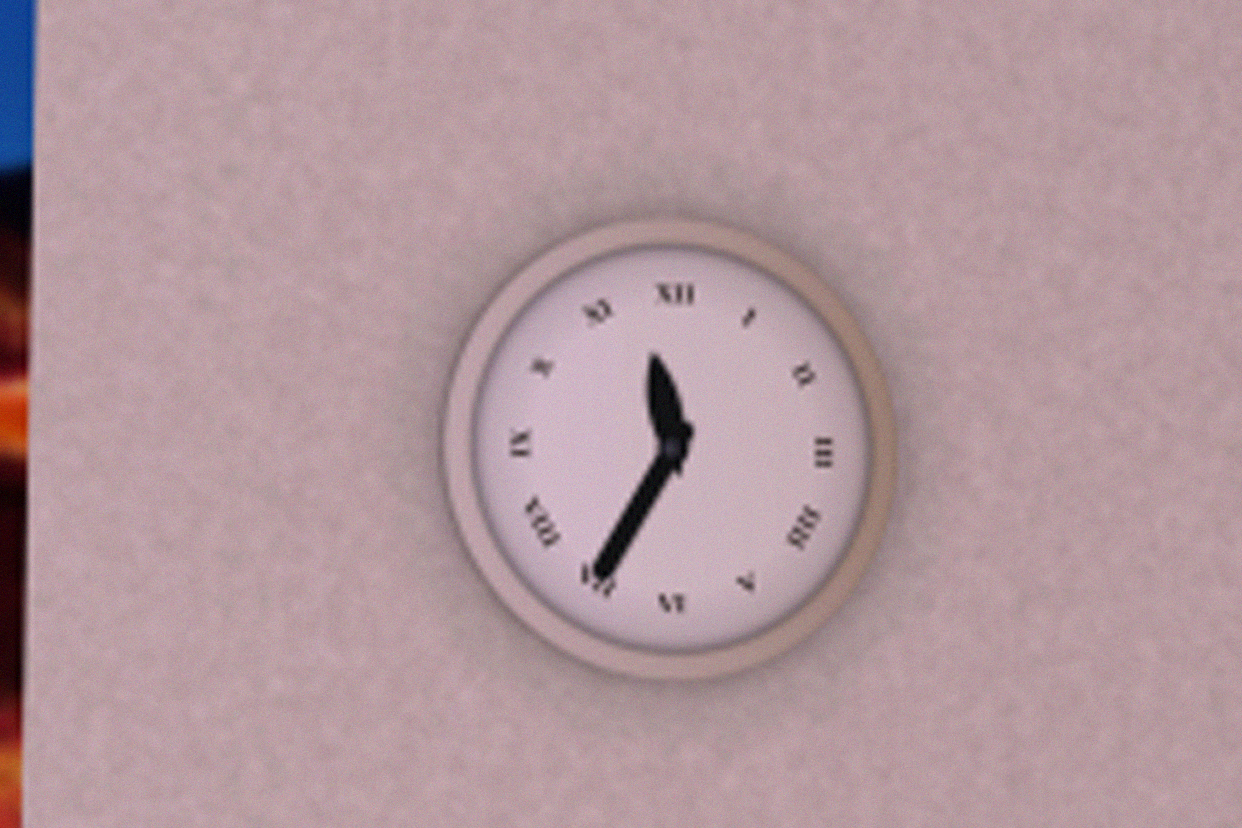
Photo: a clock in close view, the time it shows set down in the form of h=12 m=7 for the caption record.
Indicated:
h=11 m=35
